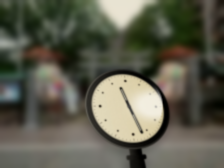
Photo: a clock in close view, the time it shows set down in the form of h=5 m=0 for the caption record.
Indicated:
h=11 m=27
